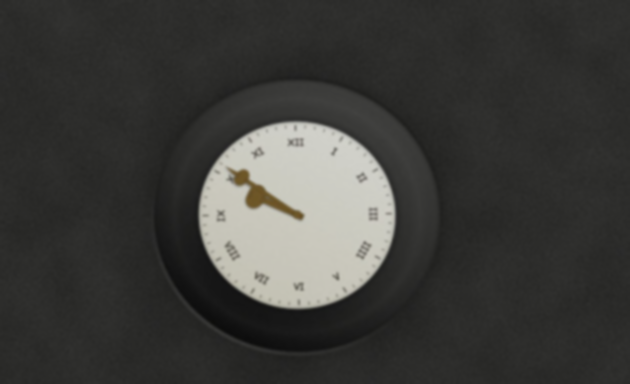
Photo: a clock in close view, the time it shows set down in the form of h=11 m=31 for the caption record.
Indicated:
h=9 m=51
